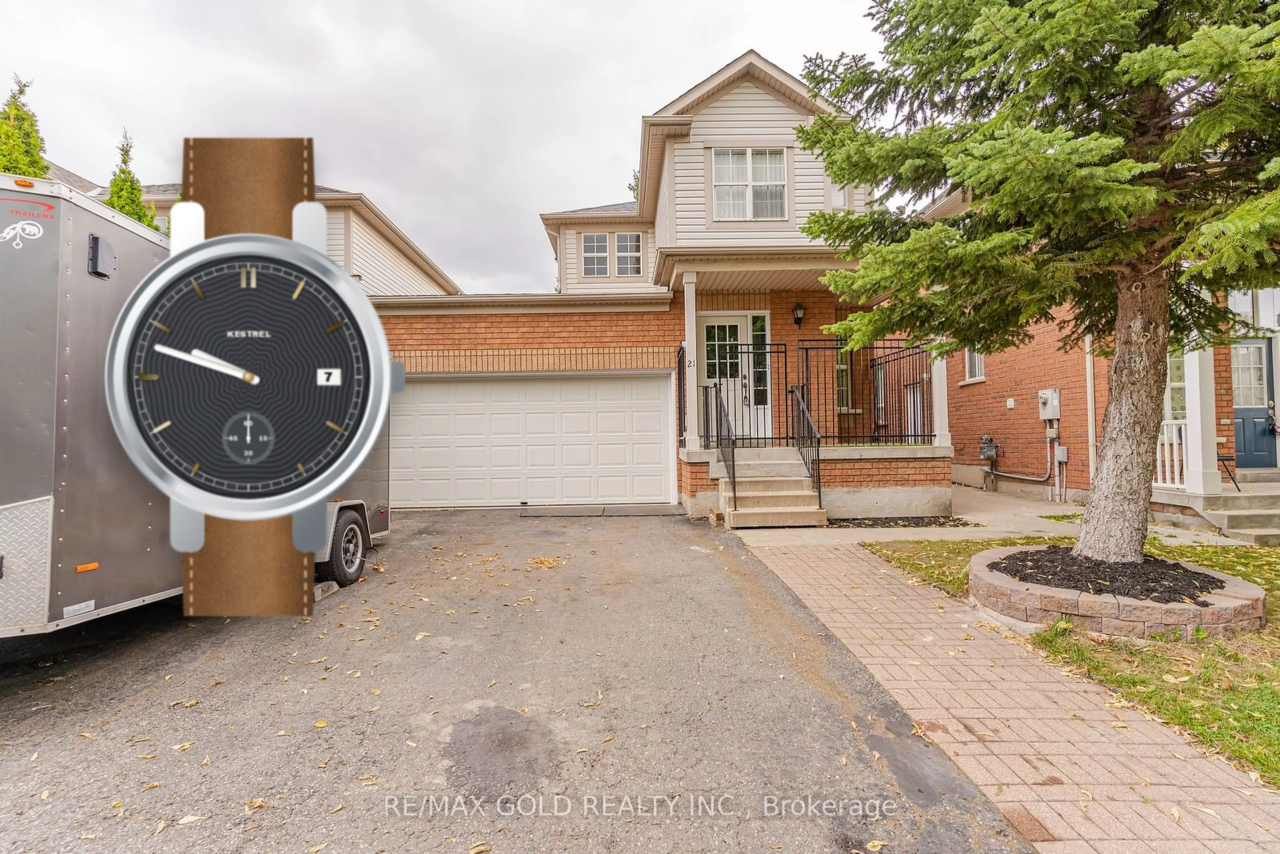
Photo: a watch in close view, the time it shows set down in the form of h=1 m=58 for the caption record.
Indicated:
h=9 m=48
